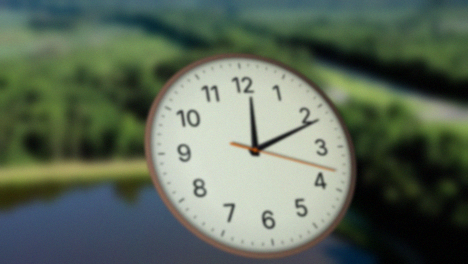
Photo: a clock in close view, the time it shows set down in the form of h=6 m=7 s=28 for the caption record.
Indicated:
h=12 m=11 s=18
